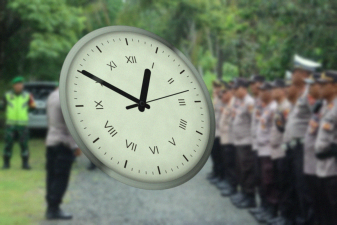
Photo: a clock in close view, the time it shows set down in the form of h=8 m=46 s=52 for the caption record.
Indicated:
h=12 m=50 s=13
